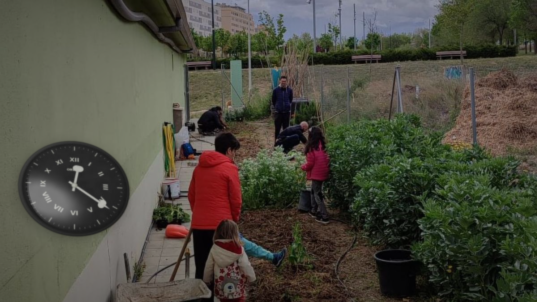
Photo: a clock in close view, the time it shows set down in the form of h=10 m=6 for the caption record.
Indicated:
h=12 m=21
